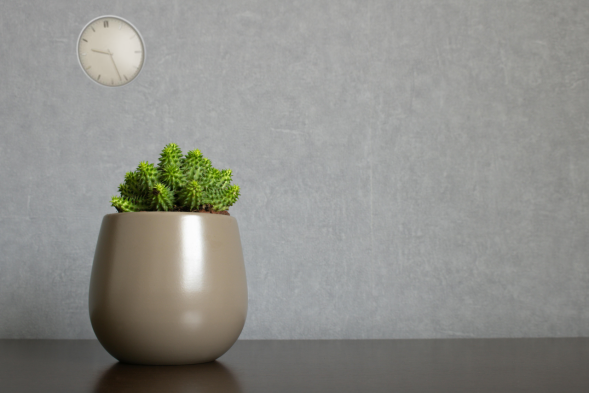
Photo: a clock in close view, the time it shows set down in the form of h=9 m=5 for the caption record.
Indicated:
h=9 m=27
